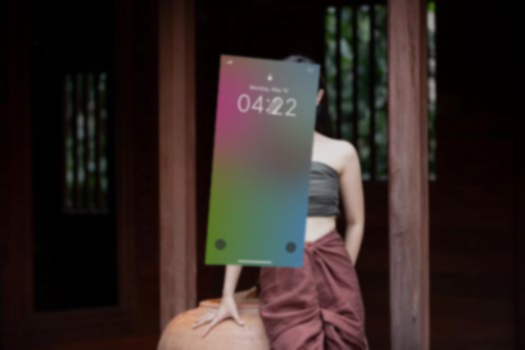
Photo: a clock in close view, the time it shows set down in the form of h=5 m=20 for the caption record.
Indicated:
h=4 m=22
